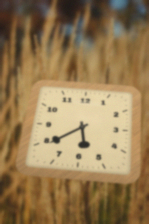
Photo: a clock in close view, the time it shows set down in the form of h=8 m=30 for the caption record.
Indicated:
h=5 m=39
